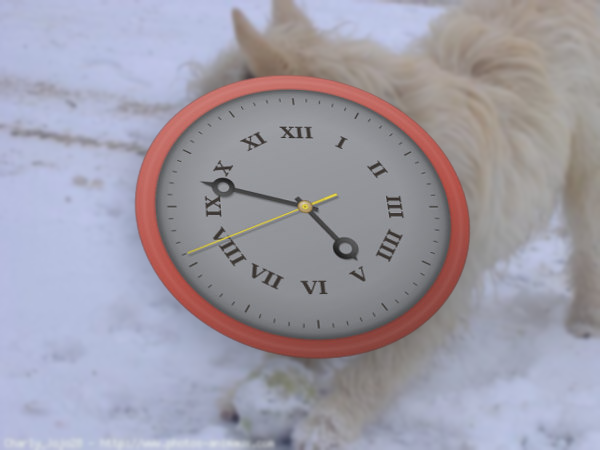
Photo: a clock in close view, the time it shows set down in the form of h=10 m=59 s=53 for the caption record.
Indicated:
h=4 m=47 s=41
